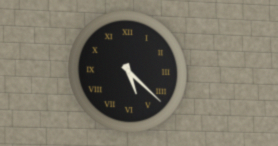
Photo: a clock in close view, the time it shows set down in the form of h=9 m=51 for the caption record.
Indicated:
h=5 m=22
